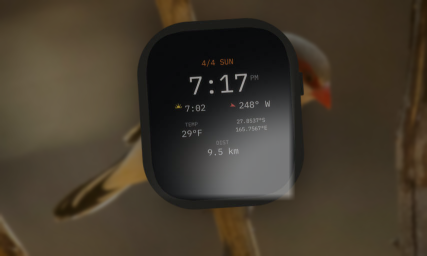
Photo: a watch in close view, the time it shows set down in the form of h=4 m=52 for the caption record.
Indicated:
h=7 m=17
